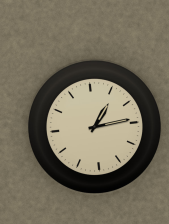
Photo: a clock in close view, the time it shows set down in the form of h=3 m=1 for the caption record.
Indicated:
h=1 m=14
